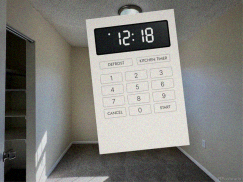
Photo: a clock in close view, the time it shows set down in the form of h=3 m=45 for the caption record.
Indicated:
h=12 m=18
